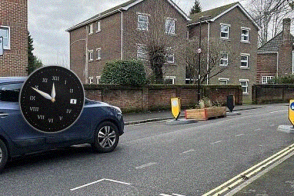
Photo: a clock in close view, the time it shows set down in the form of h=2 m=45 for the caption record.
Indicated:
h=11 m=49
